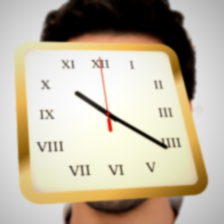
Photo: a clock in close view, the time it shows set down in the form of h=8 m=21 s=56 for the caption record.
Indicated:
h=10 m=21 s=0
